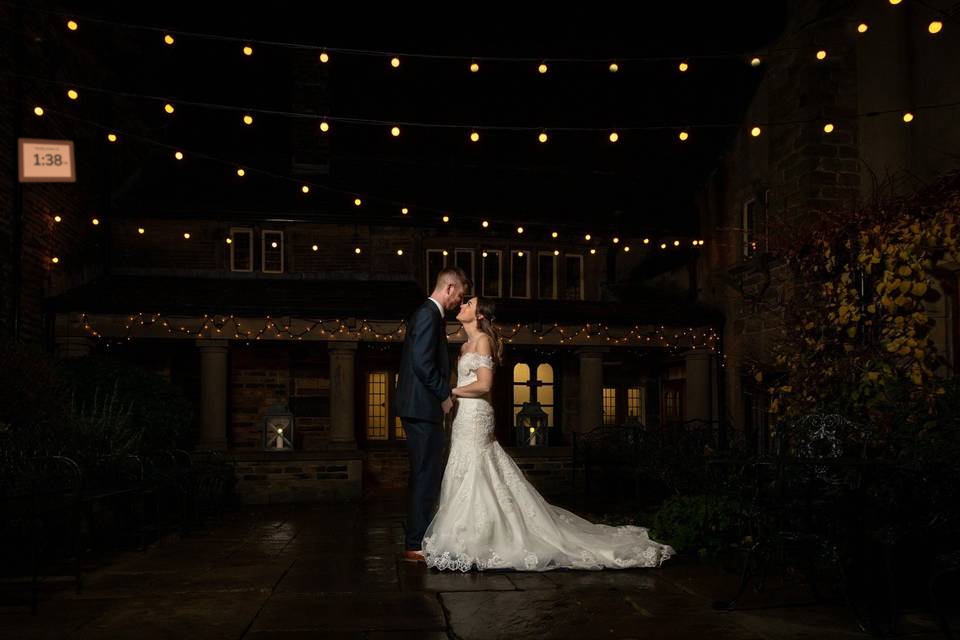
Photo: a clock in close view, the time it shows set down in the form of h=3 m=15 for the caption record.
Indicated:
h=1 m=38
